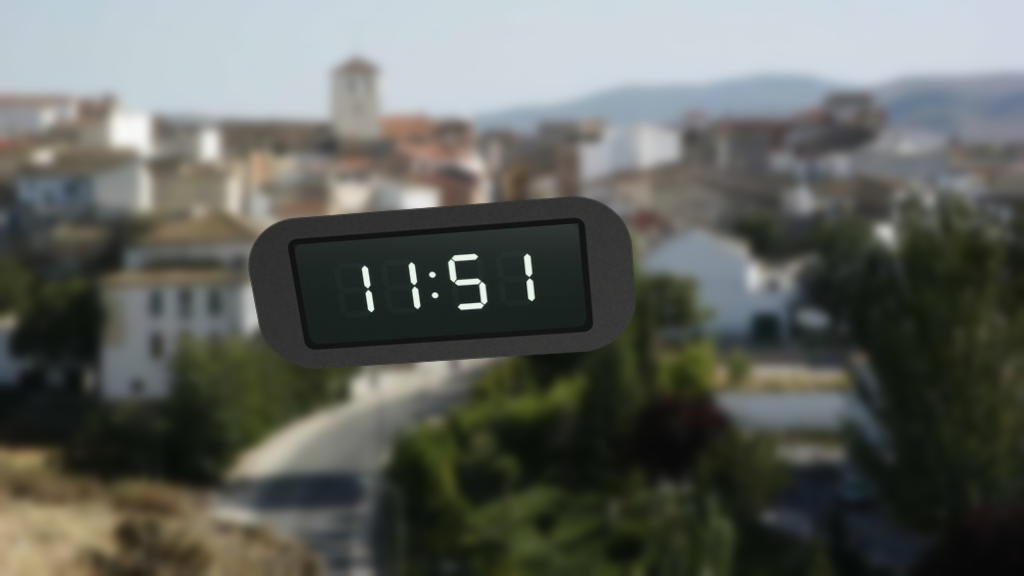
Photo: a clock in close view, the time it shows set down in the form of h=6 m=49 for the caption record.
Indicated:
h=11 m=51
